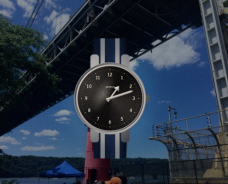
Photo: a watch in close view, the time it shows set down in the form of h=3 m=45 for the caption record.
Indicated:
h=1 m=12
